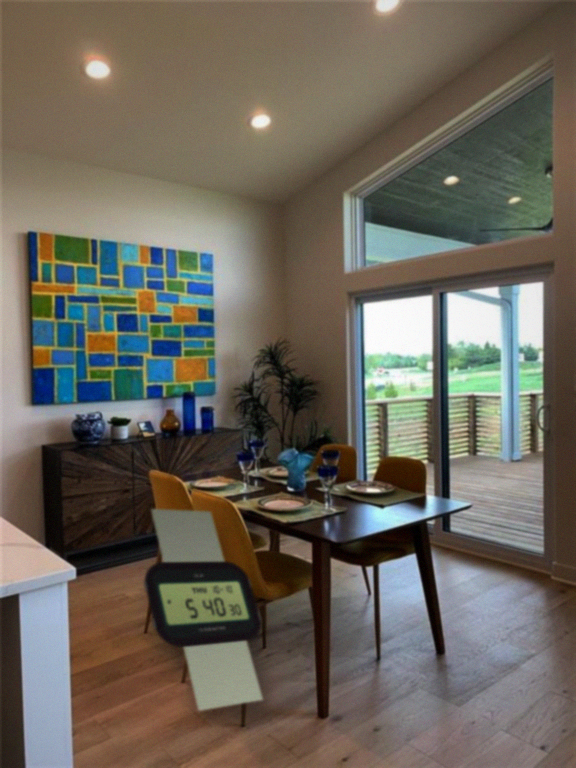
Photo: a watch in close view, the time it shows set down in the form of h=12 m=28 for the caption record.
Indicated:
h=5 m=40
